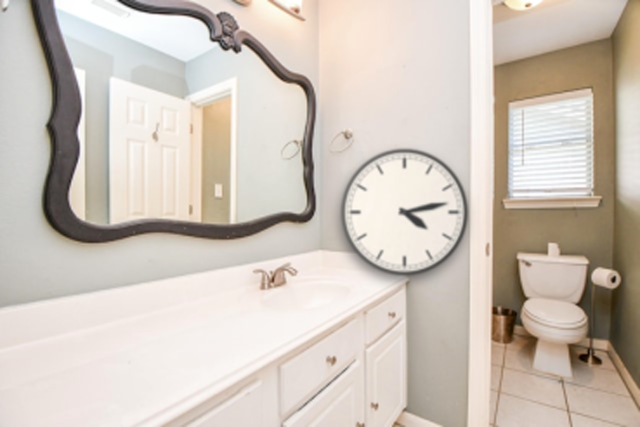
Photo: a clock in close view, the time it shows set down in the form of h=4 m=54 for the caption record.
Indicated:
h=4 m=13
